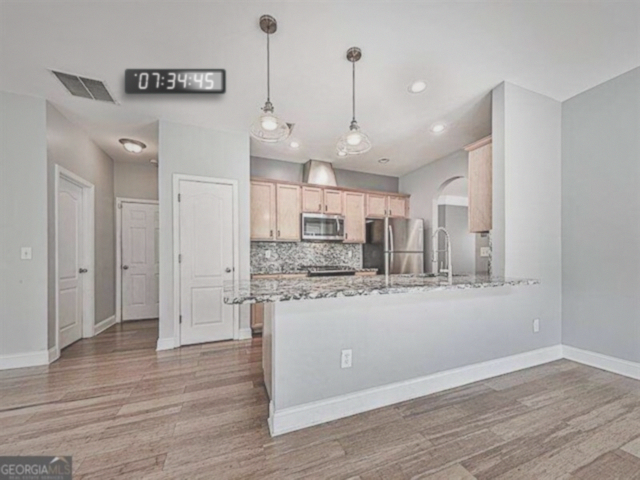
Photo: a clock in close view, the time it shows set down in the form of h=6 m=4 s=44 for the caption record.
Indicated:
h=7 m=34 s=45
